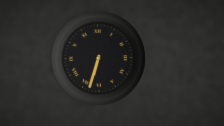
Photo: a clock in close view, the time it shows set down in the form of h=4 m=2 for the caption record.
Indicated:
h=6 m=33
